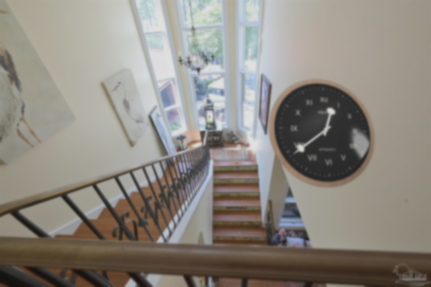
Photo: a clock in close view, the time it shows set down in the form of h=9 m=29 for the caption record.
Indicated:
h=12 m=39
